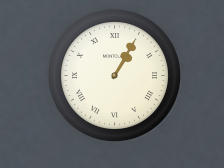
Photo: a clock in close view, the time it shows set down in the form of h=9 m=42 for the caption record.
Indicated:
h=1 m=5
